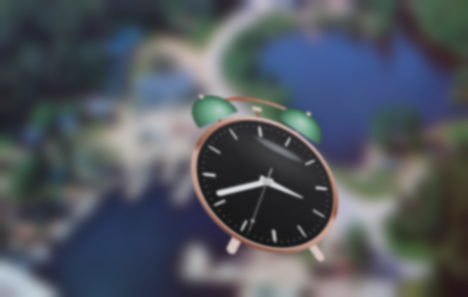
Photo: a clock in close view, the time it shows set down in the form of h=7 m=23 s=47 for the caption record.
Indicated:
h=3 m=41 s=34
